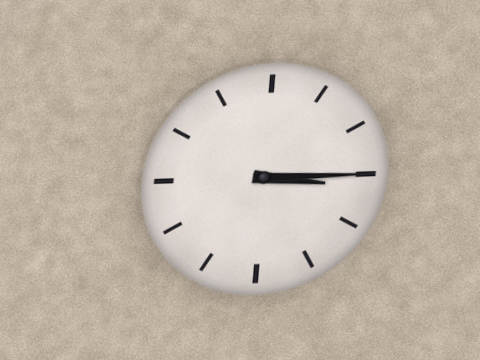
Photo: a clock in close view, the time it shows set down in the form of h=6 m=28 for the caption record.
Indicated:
h=3 m=15
